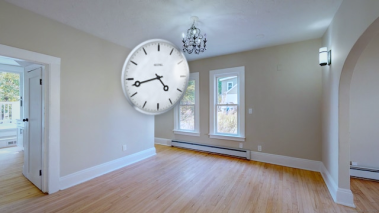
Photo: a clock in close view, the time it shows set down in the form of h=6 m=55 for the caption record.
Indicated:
h=4 m=43
